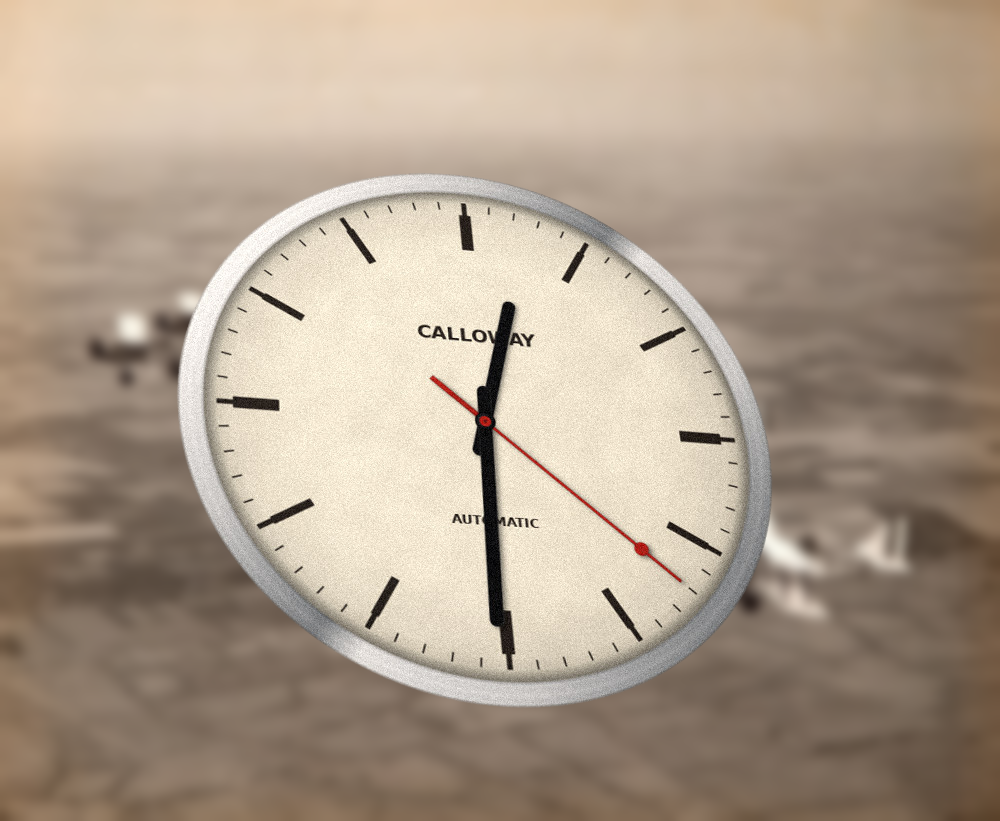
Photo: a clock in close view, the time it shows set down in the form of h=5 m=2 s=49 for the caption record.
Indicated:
h=12 m=30 s=22
